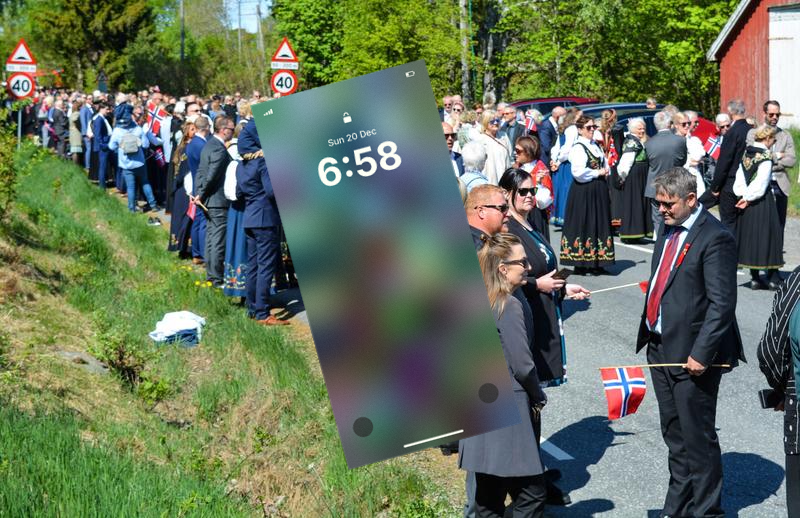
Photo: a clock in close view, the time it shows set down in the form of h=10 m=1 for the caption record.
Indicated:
h=6 m=58
